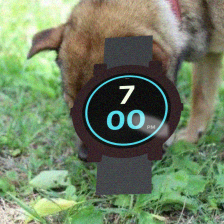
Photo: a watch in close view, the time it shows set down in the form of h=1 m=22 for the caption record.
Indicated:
h=7 m=0
